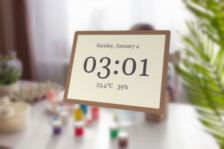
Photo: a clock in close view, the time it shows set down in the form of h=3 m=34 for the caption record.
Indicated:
h=3 m=1
